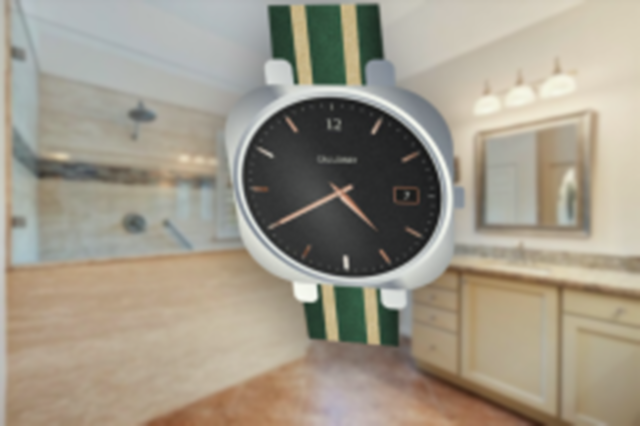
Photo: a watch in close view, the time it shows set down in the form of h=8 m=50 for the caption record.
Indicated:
h=4 m=40
